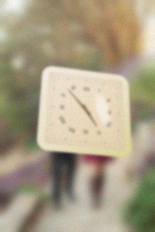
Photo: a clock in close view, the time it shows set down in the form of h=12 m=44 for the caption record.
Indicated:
h=4 m=53
